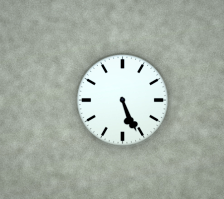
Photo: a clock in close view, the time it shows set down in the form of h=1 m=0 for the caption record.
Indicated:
h=5 m=26
